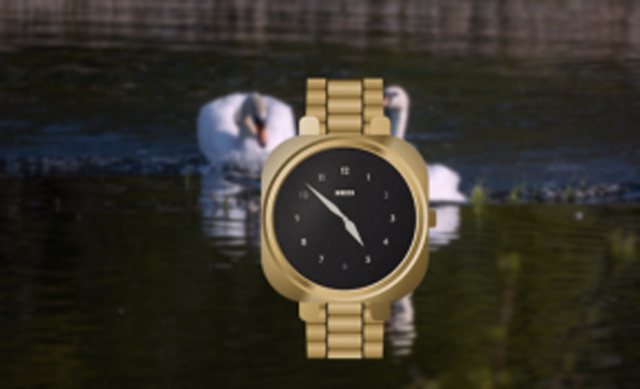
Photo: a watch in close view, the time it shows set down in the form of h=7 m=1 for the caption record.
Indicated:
h=4 m=52
